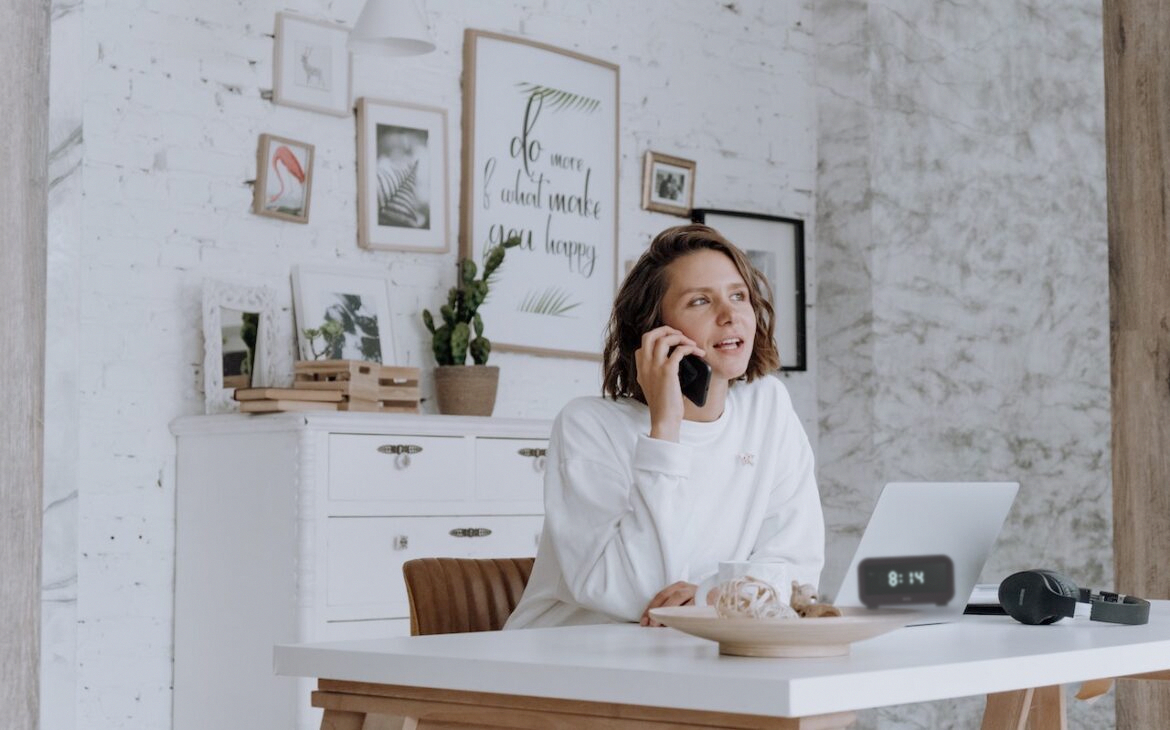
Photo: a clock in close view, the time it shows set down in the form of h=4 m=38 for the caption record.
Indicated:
h=8 m=14
